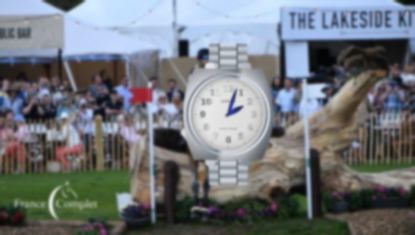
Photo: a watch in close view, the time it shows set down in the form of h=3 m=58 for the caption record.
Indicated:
h=2 m=3
